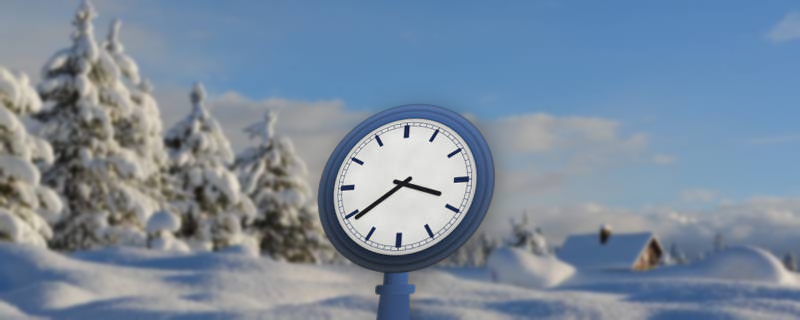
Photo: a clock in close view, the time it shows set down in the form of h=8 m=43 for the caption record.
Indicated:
h=3 m=39
